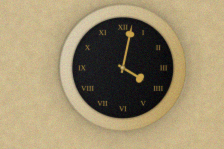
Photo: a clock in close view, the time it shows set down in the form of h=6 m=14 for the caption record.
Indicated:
h=4 m=2
